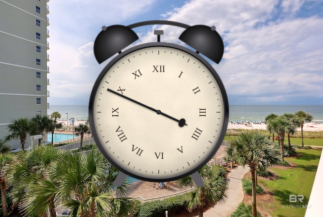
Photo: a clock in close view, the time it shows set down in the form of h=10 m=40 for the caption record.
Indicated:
h=3 m=49
